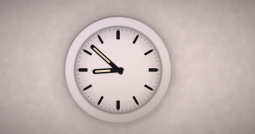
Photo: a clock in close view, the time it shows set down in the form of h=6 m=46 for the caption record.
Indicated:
h=8 m=52
